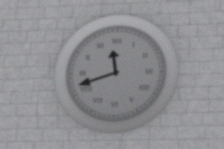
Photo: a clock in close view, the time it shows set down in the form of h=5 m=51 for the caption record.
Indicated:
h=11 m=42
